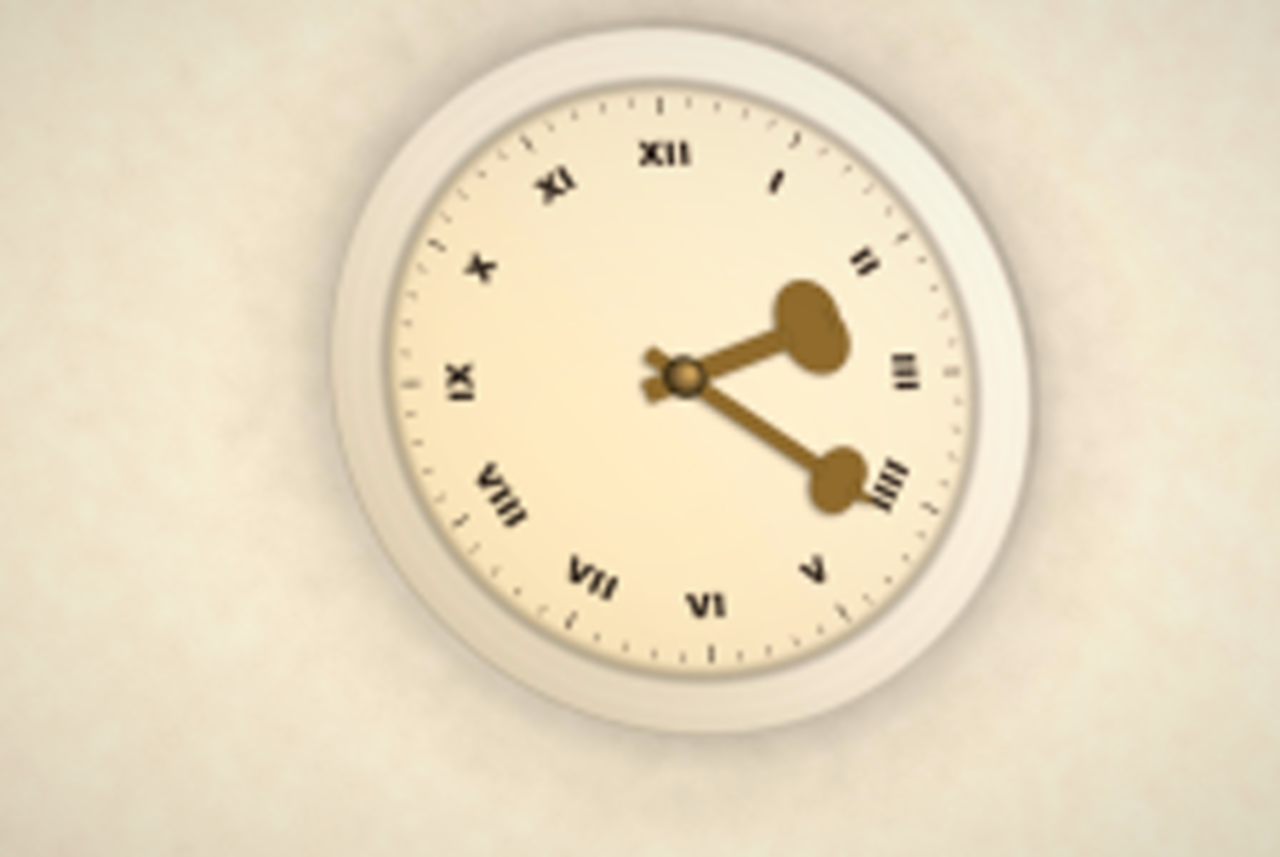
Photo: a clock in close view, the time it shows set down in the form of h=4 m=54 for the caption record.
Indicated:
h=2 m=21
